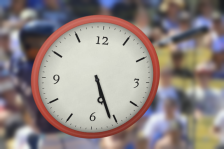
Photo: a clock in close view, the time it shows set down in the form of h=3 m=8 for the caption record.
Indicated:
h=5 m=26
